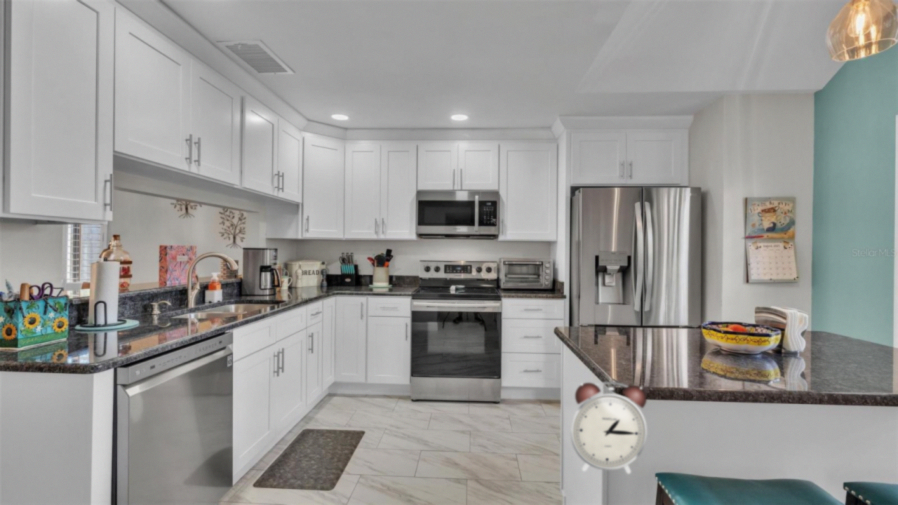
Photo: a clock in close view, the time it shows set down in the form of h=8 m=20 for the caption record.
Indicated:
h=1 m=15
